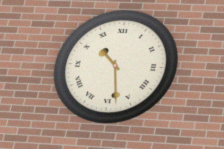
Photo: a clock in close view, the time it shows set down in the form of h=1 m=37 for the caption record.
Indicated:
h=10 m=28
